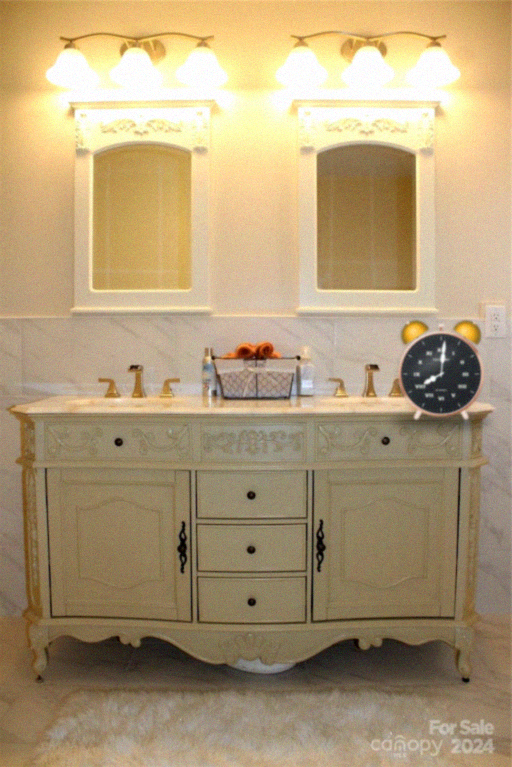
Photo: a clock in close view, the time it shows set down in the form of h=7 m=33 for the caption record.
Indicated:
h=8 m=1
